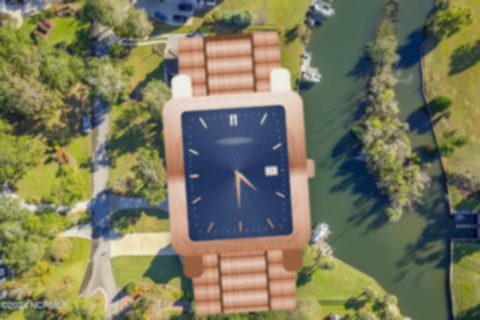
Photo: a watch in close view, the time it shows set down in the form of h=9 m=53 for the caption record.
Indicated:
h=4 m=30
